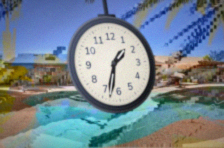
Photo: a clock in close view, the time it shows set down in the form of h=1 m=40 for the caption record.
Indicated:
h=1 m=33
